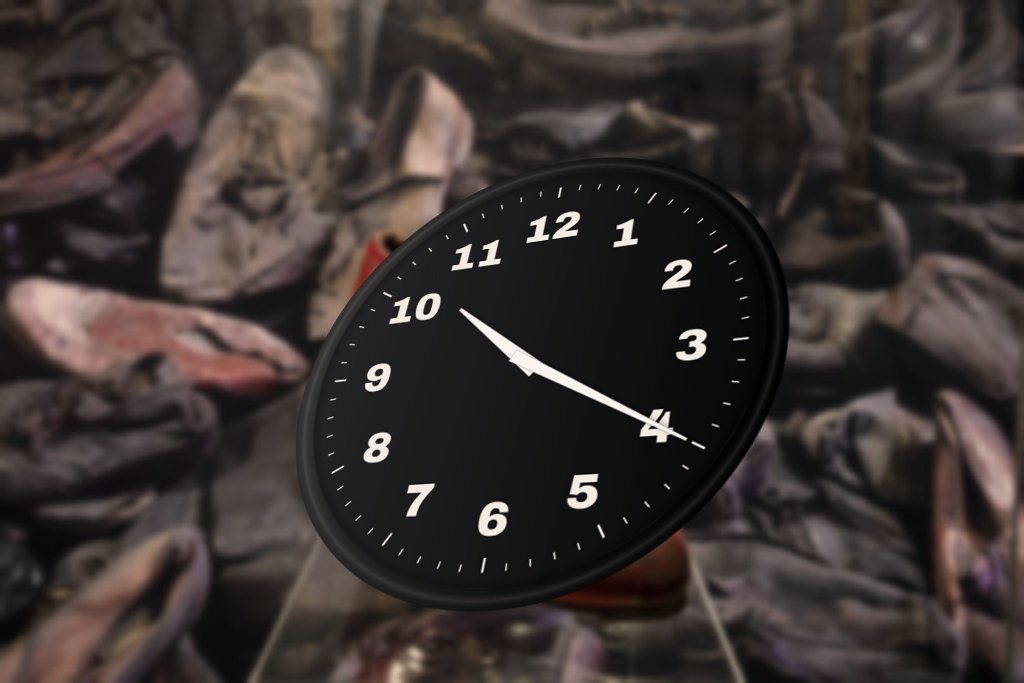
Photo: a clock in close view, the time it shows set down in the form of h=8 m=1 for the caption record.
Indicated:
h=10 m=20
